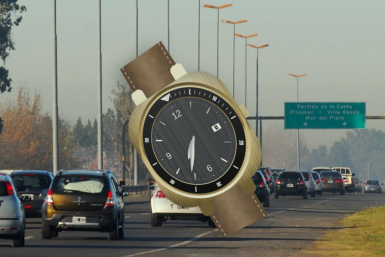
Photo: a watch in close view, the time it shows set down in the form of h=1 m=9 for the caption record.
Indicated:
h=7 m=36
